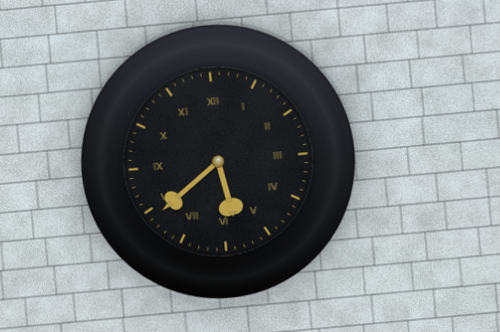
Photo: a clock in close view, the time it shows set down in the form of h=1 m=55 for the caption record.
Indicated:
h=5 m=39
